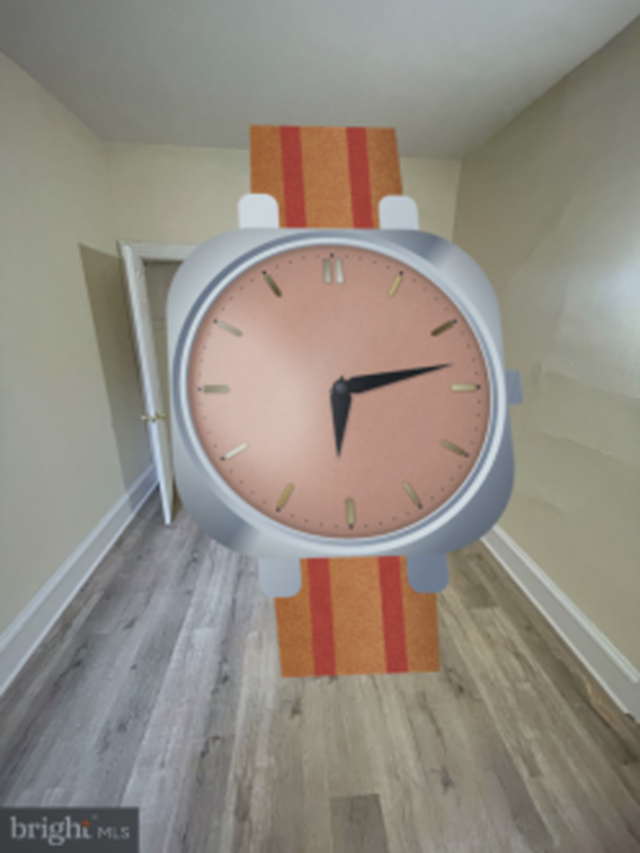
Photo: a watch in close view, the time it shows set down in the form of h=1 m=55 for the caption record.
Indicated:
h=6 m=13
